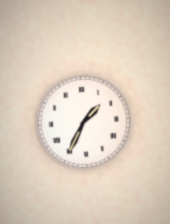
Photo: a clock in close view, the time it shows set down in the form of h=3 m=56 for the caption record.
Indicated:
h=1 m=35
